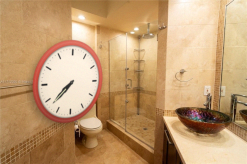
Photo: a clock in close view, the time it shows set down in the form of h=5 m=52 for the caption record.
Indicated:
h=7 m=38
